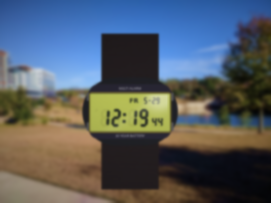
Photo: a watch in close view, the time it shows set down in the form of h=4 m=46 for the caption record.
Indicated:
h=12 m=19
